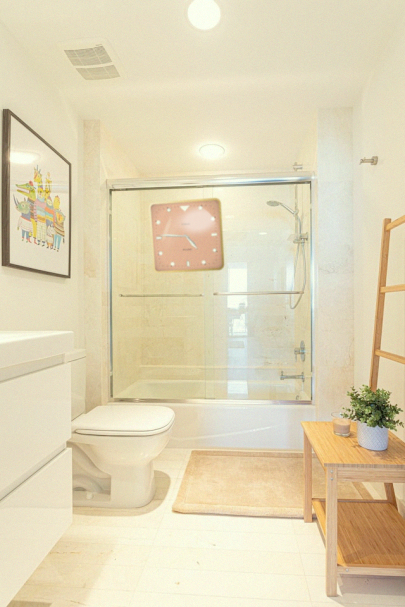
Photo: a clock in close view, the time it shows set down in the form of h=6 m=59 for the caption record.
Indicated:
h=4 m=46
